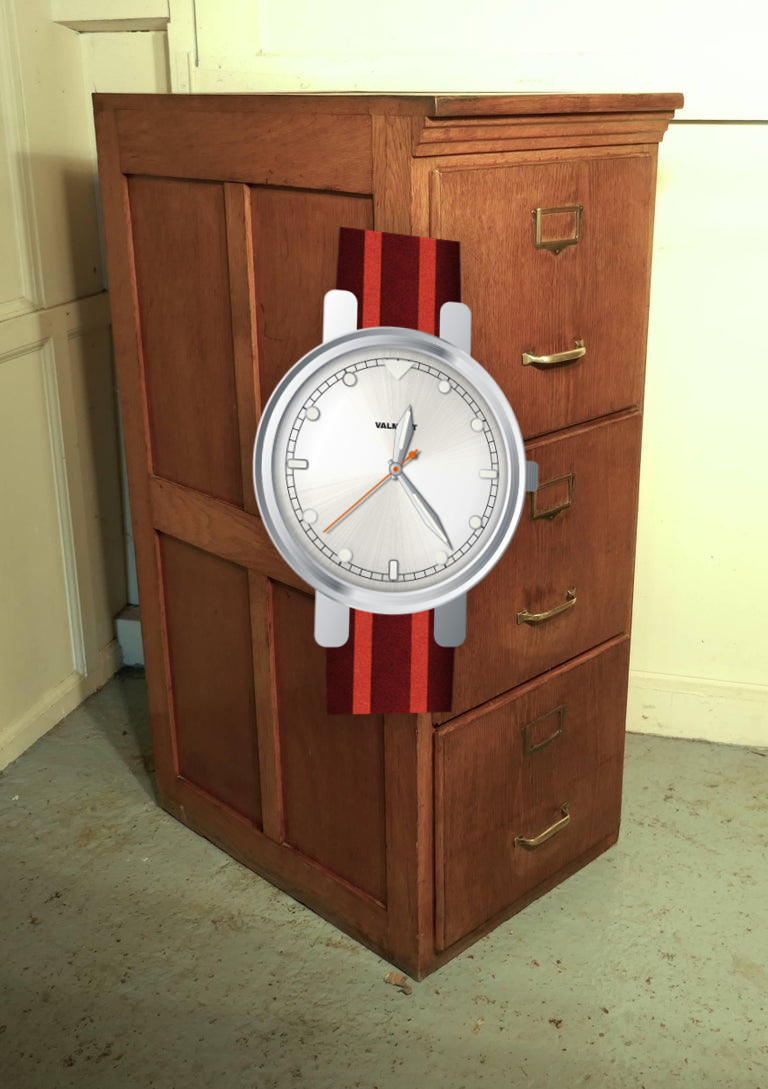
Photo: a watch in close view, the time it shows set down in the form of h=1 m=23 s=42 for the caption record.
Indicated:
h=12 m=23 s=38
